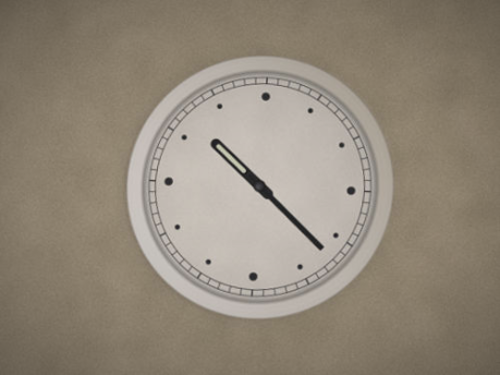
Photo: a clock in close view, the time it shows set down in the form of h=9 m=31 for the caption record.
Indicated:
h=10 m=22
